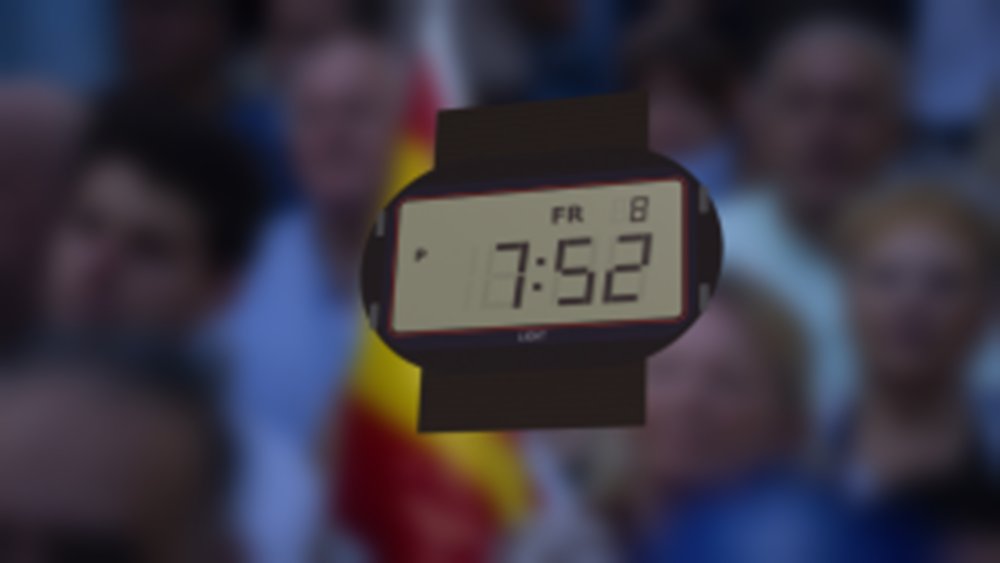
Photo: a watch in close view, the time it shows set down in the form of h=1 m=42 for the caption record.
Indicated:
h=7 m=52
